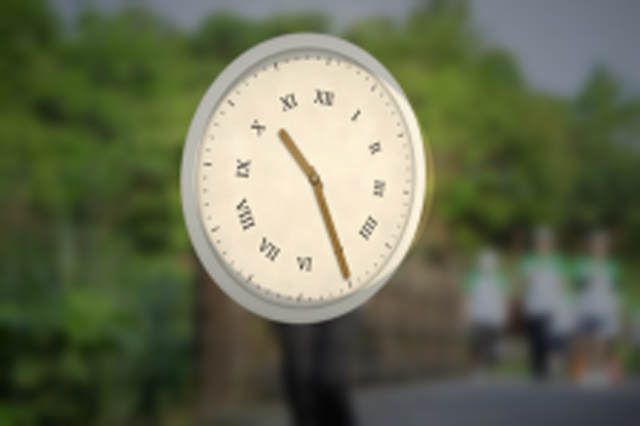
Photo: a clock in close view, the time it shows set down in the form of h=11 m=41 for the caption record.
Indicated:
h=10 m=25
